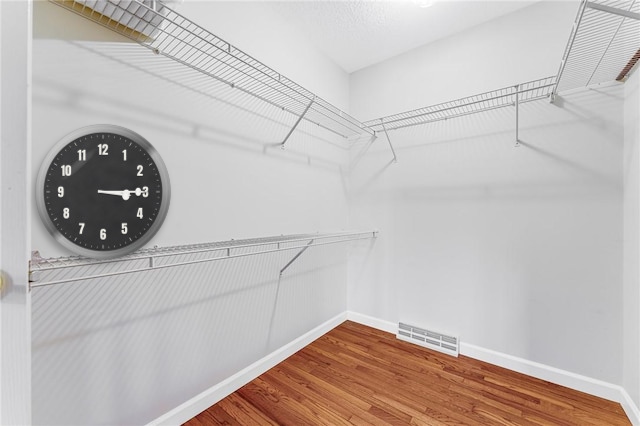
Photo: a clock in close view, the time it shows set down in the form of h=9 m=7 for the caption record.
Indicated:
h=3 m=15
